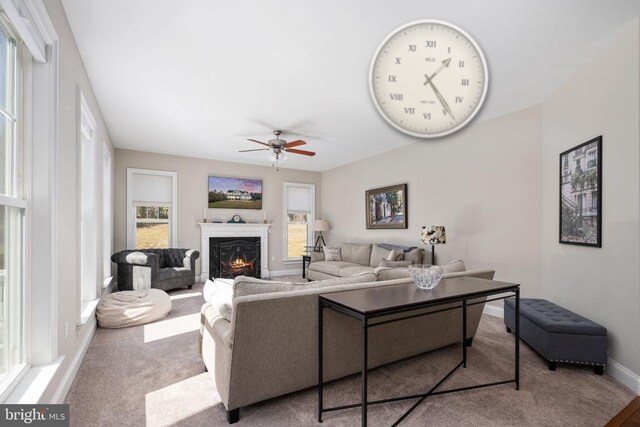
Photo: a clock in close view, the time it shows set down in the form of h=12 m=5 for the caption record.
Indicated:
h=1 m=24
